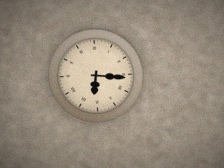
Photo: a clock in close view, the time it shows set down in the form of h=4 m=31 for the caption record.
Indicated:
h=6 m=16
